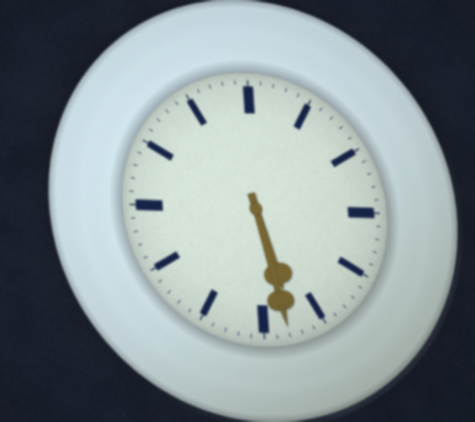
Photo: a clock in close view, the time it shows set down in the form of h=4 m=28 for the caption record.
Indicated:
h=5 m=28
